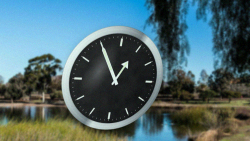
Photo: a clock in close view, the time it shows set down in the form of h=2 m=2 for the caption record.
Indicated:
h=12 m=55
